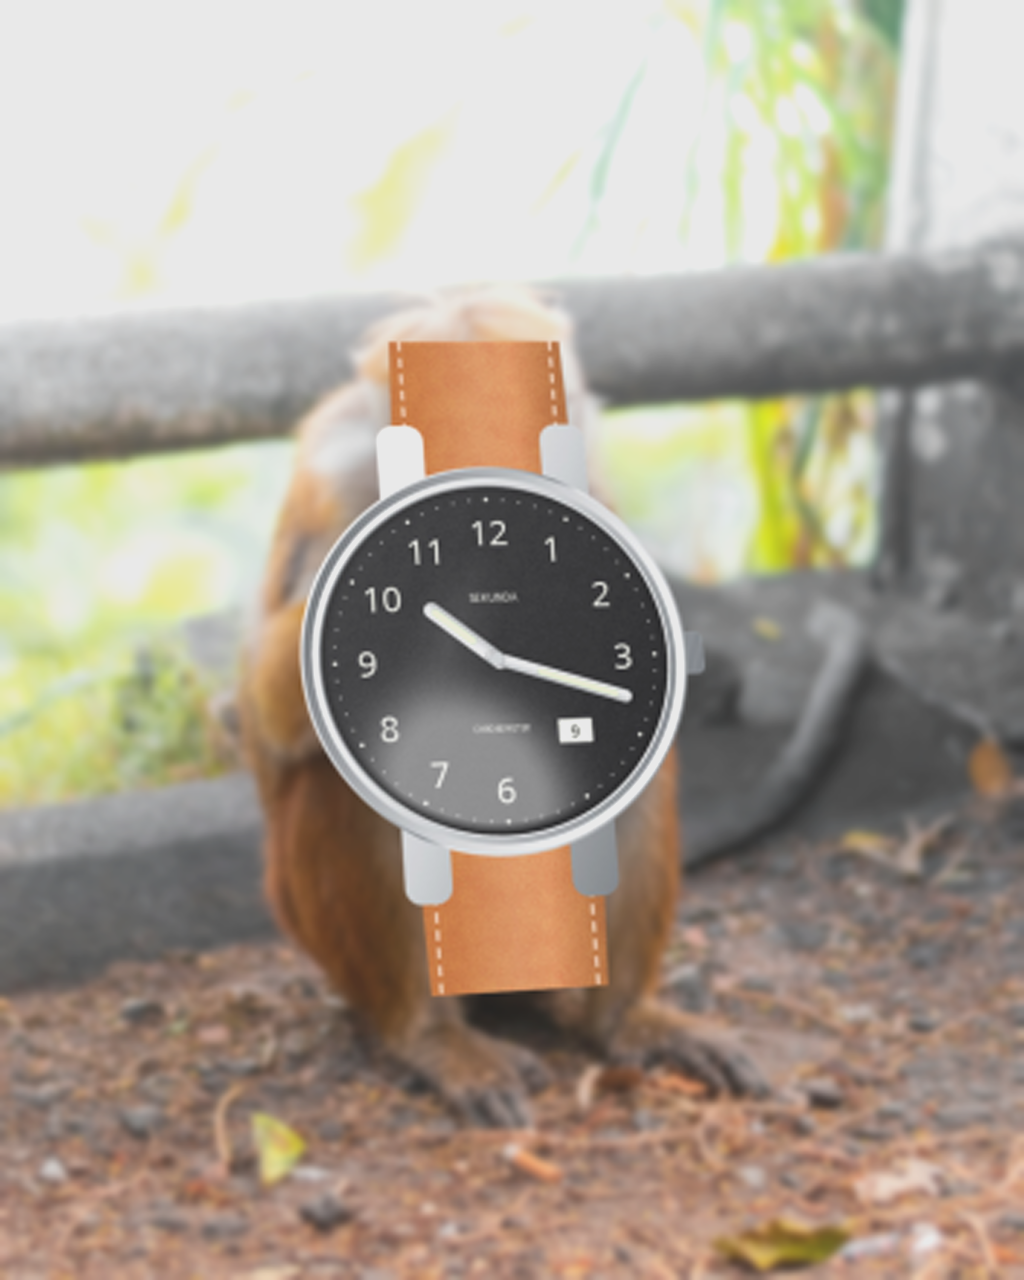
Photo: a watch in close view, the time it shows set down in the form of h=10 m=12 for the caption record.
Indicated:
h=10 m=18
